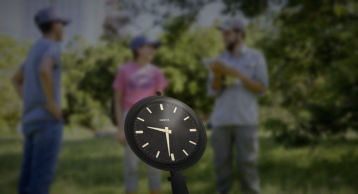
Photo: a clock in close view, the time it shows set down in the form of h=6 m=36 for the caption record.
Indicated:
h=9 m=31
